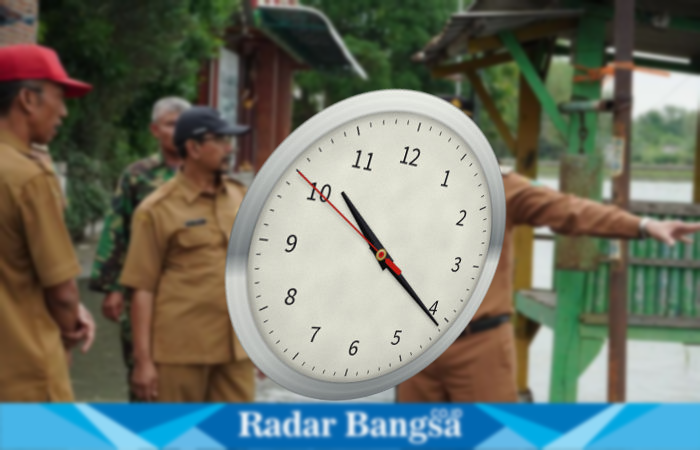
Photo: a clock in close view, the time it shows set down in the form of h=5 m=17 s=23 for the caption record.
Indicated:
h=10 m=20 s=50
